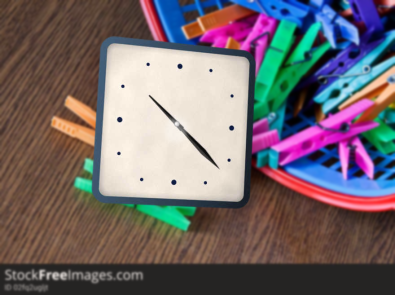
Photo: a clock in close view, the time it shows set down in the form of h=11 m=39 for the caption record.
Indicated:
h=10 m=22
